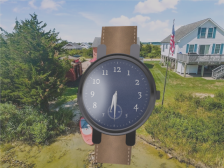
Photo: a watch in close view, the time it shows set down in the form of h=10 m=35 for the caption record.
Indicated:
h=6 m=30
